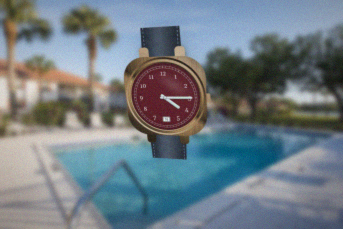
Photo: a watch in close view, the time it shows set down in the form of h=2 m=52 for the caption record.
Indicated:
h=4 m=15
